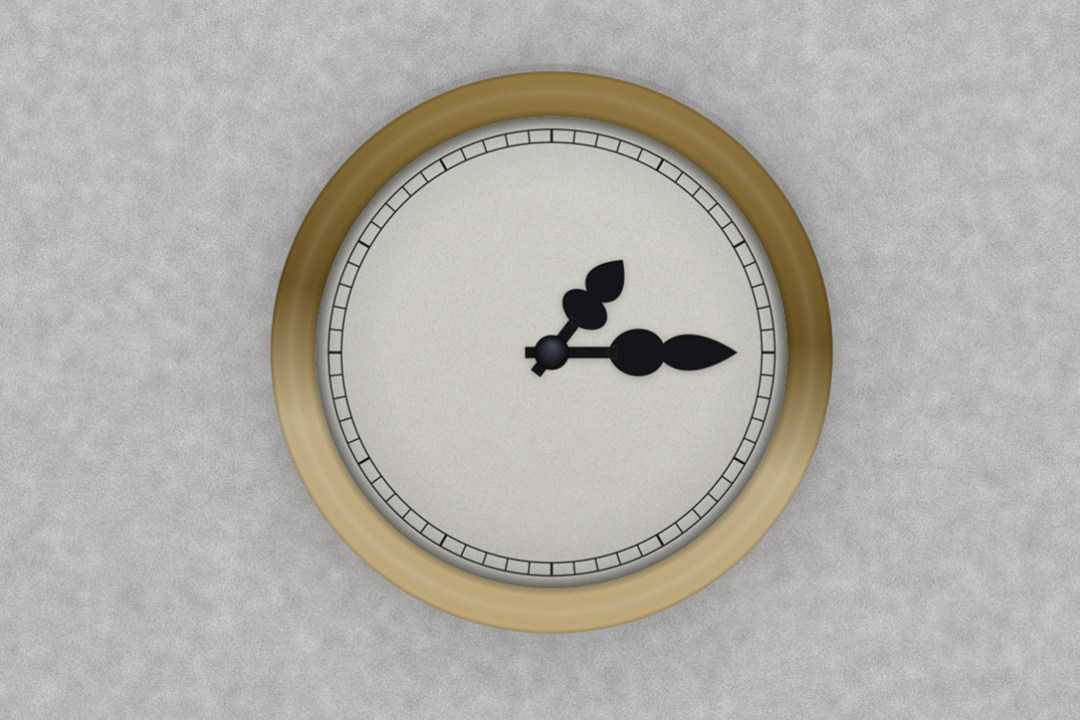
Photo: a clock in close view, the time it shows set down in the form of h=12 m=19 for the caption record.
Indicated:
h=1 m=15
